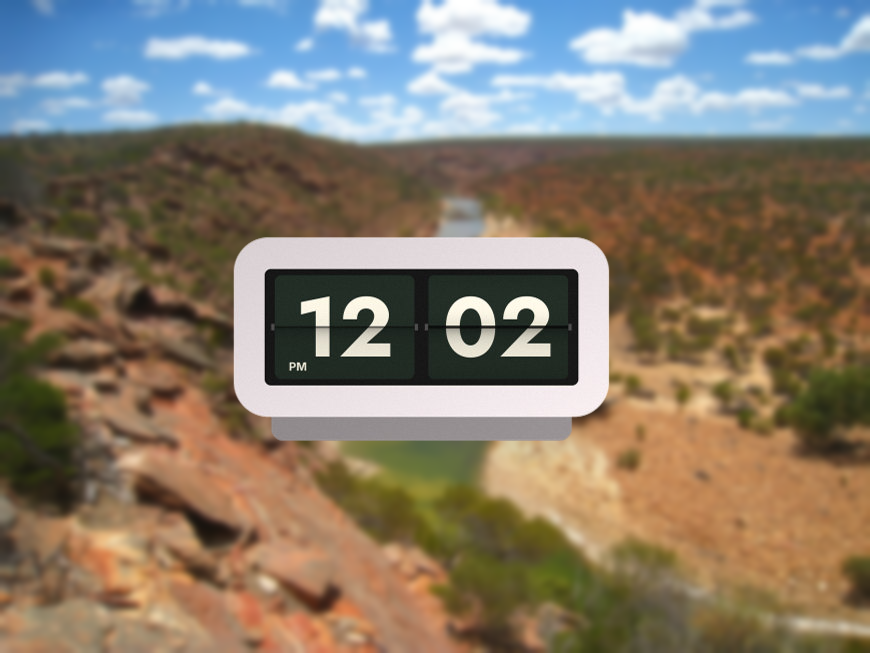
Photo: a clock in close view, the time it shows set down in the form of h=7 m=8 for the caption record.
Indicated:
h=12 m=2
